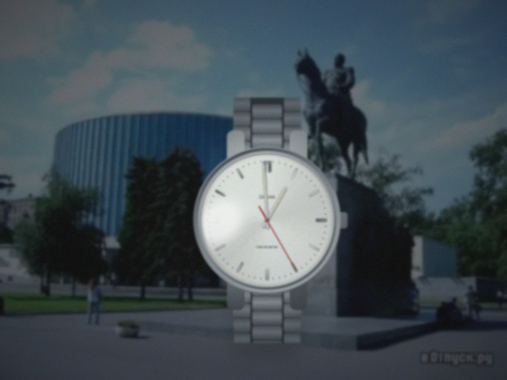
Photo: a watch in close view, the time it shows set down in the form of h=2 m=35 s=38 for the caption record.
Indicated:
h=12 m=59 s=25
